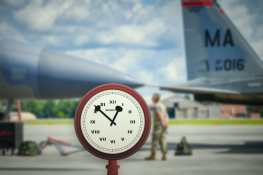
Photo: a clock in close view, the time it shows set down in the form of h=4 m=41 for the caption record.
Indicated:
h=12 m=52
